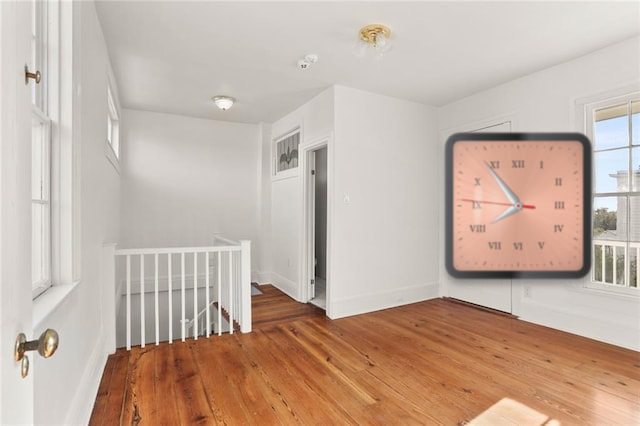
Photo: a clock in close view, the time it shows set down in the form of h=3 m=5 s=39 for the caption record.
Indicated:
h=7 m=53 s=46
